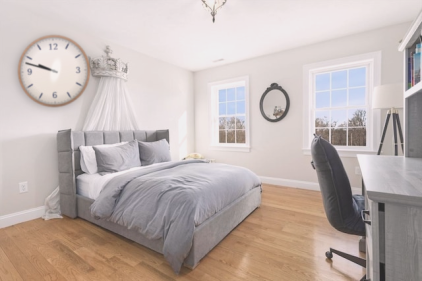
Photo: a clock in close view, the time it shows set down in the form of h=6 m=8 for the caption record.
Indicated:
h=9 m=48
